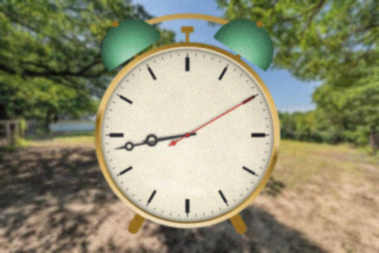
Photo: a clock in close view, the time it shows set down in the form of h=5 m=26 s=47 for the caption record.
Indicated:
h=8 m=43 s=10
